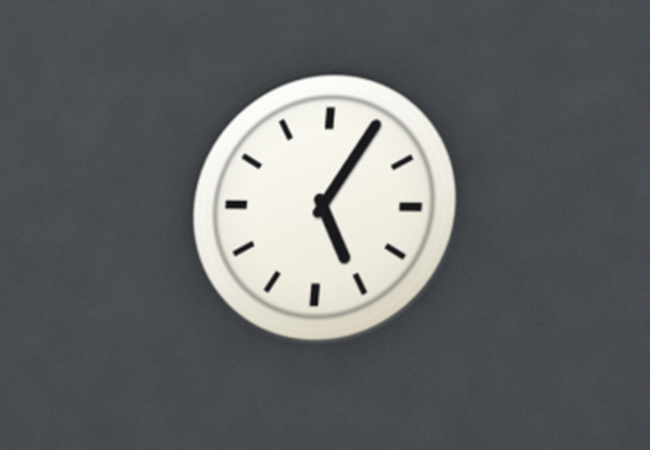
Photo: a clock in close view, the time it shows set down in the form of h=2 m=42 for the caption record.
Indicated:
h=5 m=5
